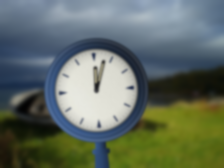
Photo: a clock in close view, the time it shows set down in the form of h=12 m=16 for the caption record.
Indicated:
h=12 m=3
